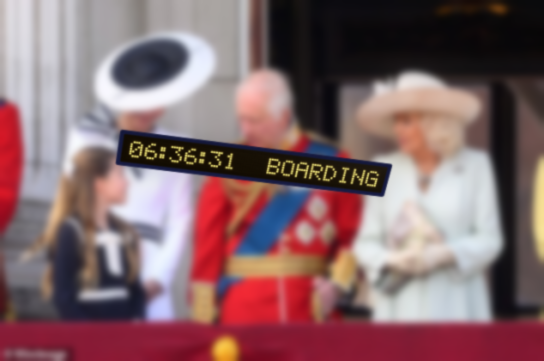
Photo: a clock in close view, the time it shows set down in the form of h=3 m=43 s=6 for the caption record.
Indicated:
h=6 m=36 s=31
